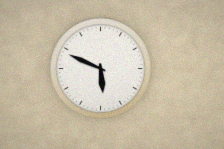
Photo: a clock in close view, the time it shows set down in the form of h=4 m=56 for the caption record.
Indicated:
h=5 m=49
